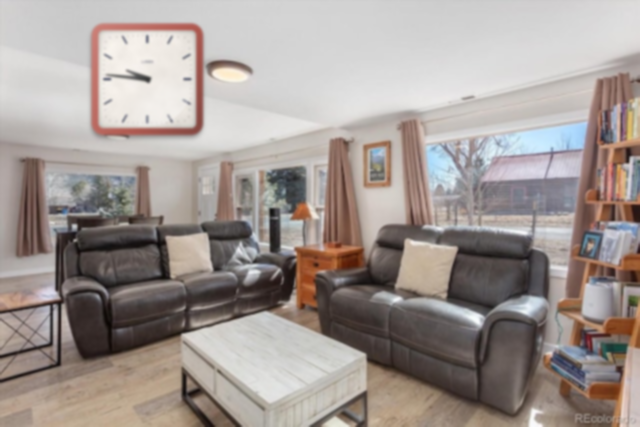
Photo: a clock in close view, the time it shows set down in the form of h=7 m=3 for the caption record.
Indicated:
h=9 m=46
